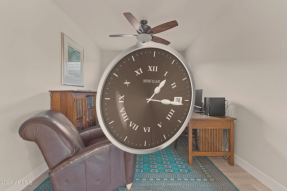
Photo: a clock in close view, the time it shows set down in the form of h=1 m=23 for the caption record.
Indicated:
h=1 m=16
